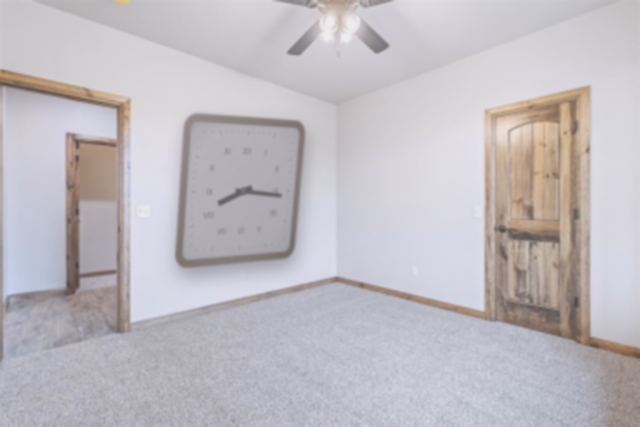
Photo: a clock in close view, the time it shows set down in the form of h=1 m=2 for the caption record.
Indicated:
h=8 m=16
